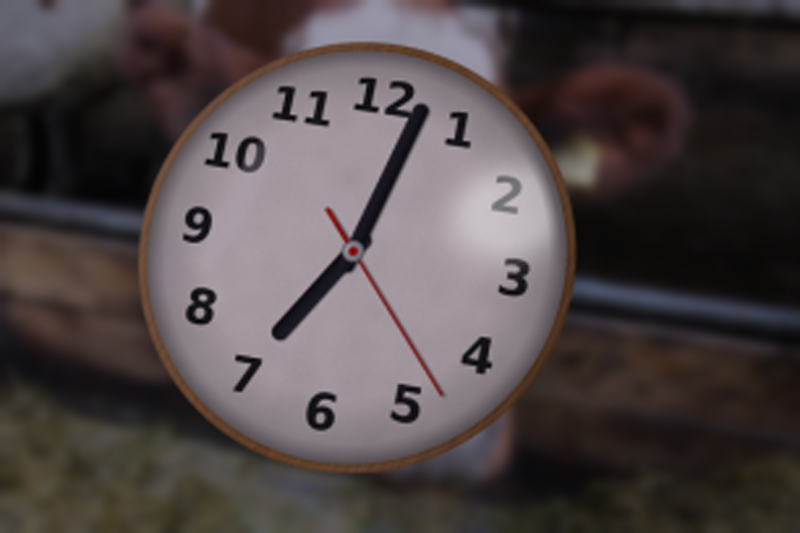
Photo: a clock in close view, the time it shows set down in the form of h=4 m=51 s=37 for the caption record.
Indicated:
h=7 m=2 s=23
